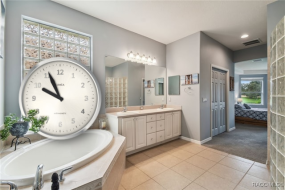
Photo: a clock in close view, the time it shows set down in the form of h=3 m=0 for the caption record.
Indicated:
h=9 m=56
